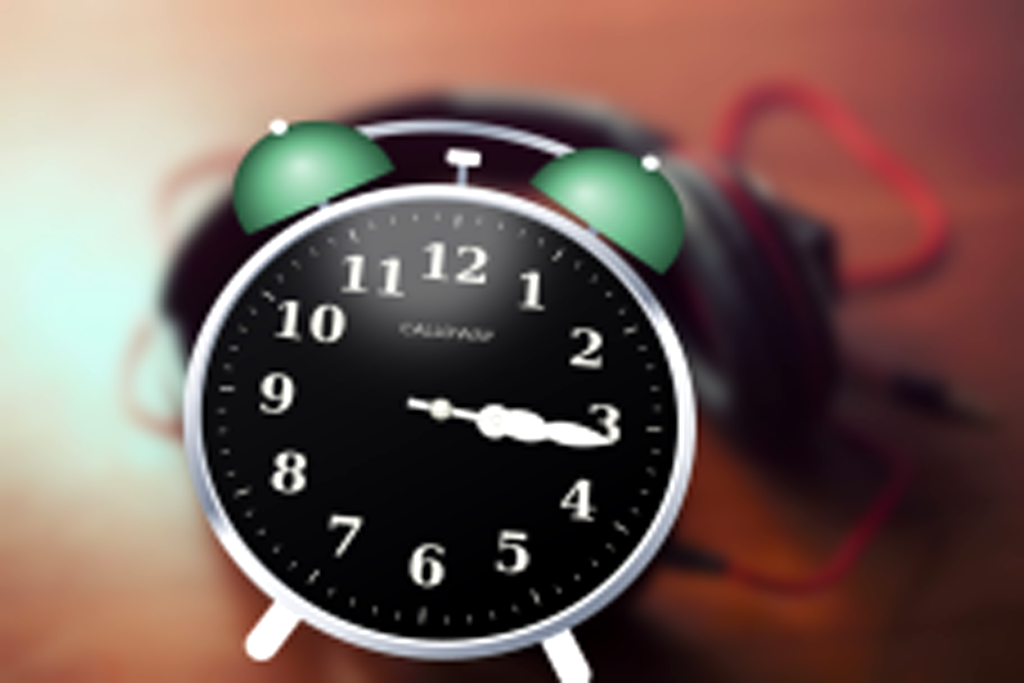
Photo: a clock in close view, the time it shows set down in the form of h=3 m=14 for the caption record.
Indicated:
h=3 m=16
